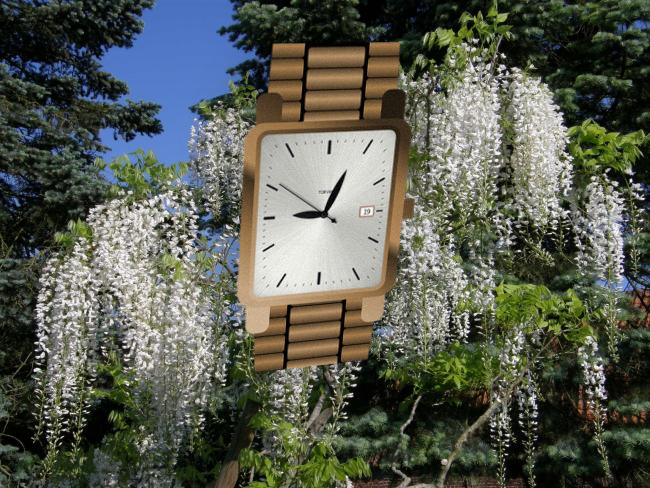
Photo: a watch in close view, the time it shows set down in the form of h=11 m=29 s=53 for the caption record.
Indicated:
h=9 m=3 s=51
